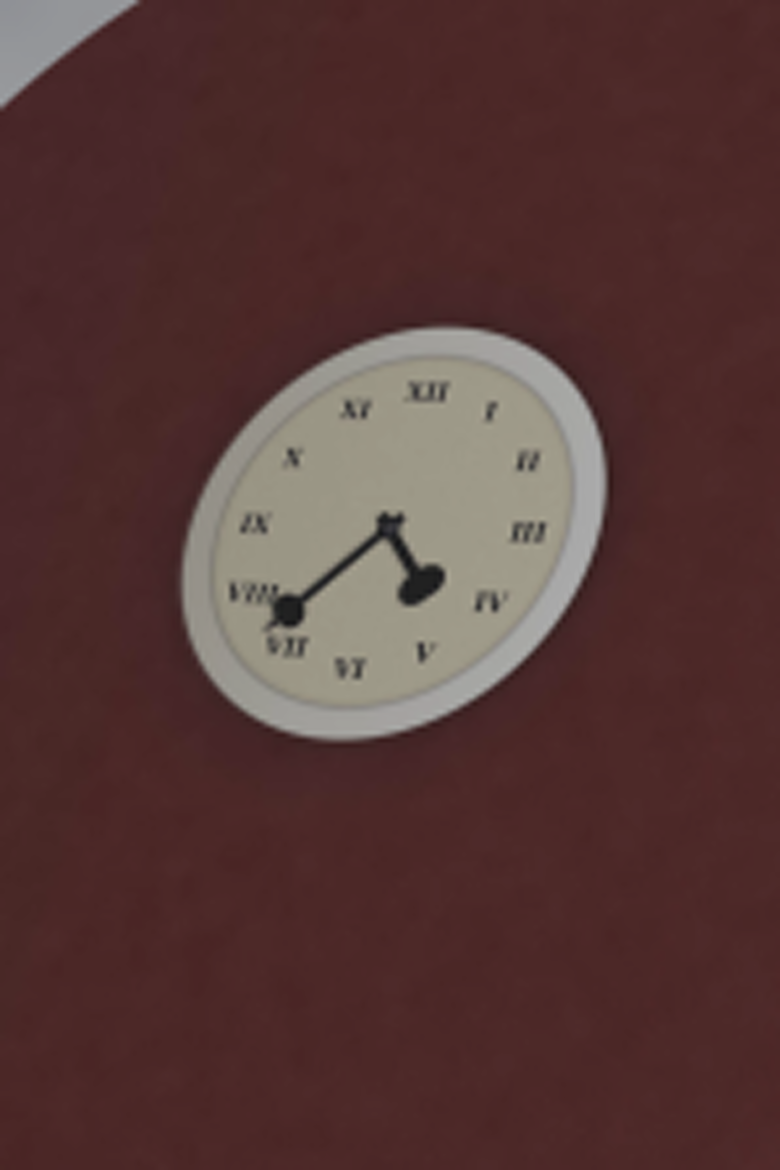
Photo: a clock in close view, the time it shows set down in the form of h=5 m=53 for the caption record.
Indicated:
h=4 m=37
